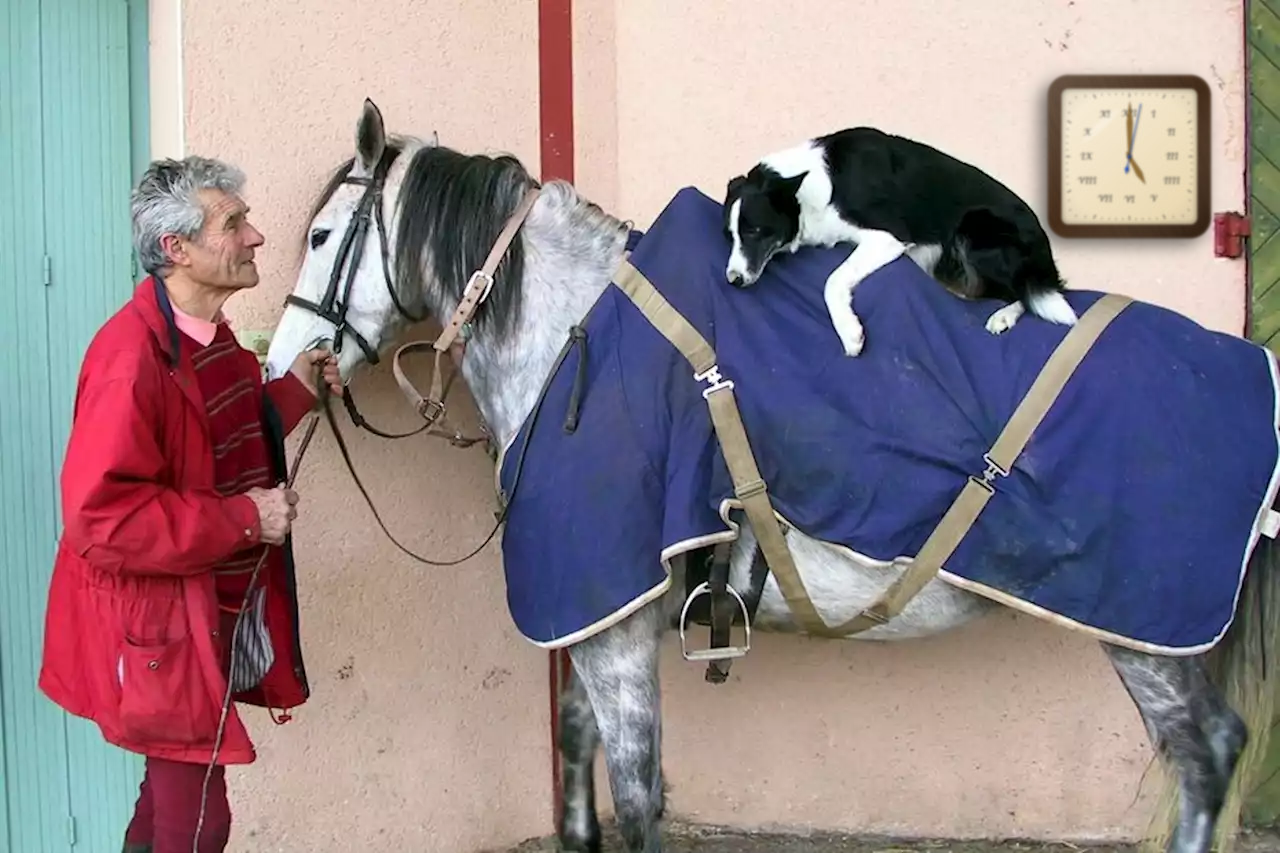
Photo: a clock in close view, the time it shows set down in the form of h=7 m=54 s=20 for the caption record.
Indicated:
h=5 m=0 s=2
